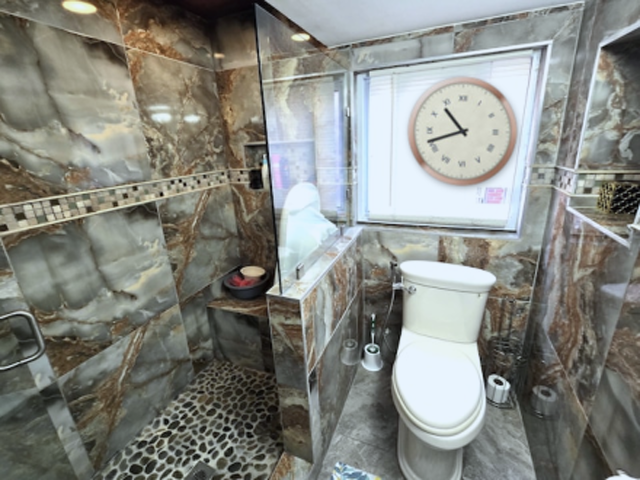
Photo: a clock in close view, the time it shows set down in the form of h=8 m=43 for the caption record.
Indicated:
h=10 m=42
